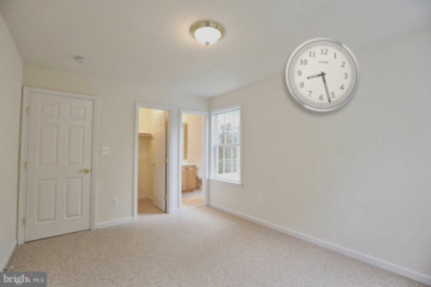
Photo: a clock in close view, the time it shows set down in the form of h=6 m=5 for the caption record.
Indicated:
h=8 m=27
